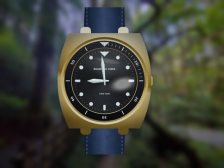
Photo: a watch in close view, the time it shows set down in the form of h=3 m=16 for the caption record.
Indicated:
h=8 m=59
